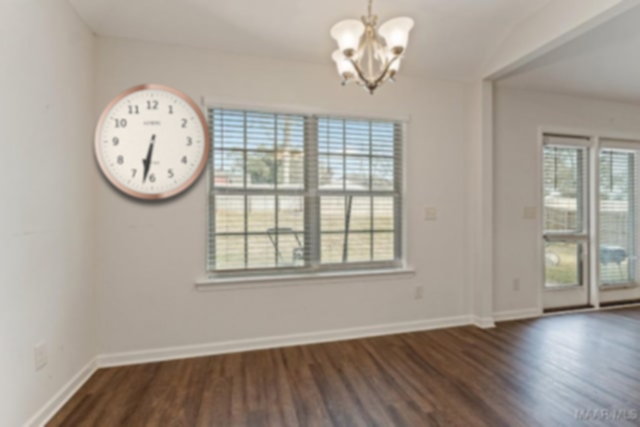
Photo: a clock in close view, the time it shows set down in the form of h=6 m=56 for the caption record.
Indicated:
h=6 m=32
